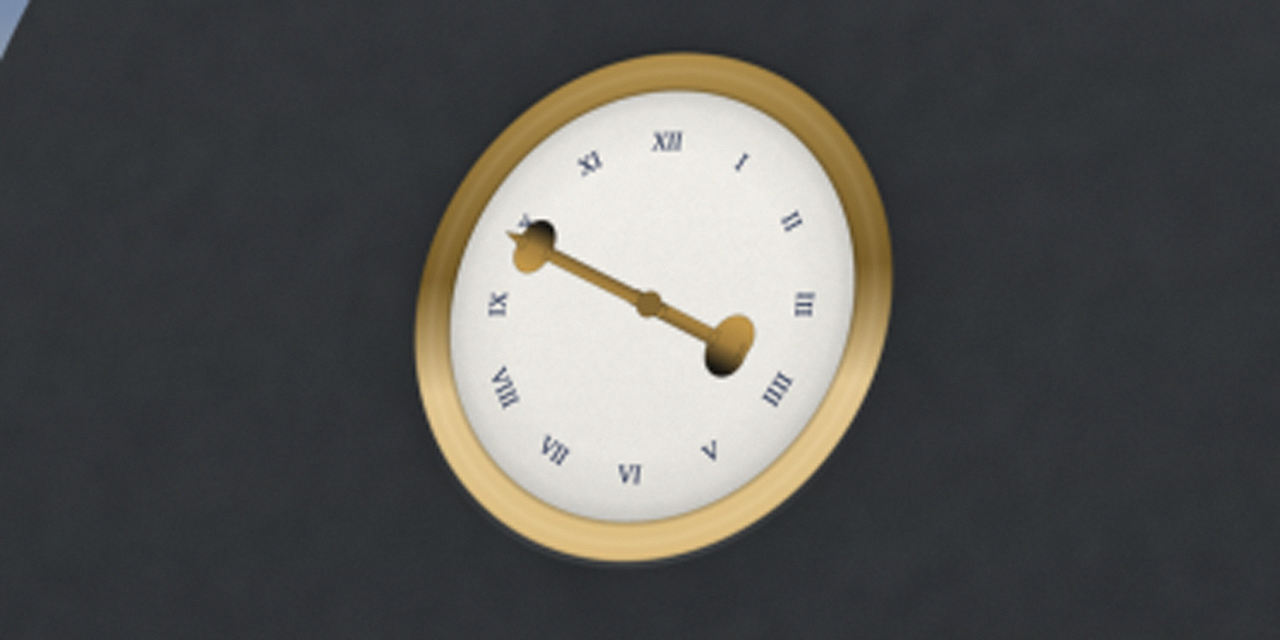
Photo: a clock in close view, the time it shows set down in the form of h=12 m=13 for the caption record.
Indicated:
h=3 m=49
